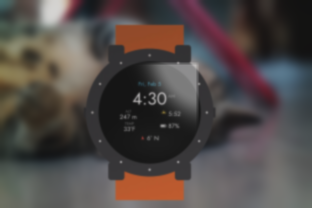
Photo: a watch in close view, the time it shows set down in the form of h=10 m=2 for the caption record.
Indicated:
h=4 m=30
